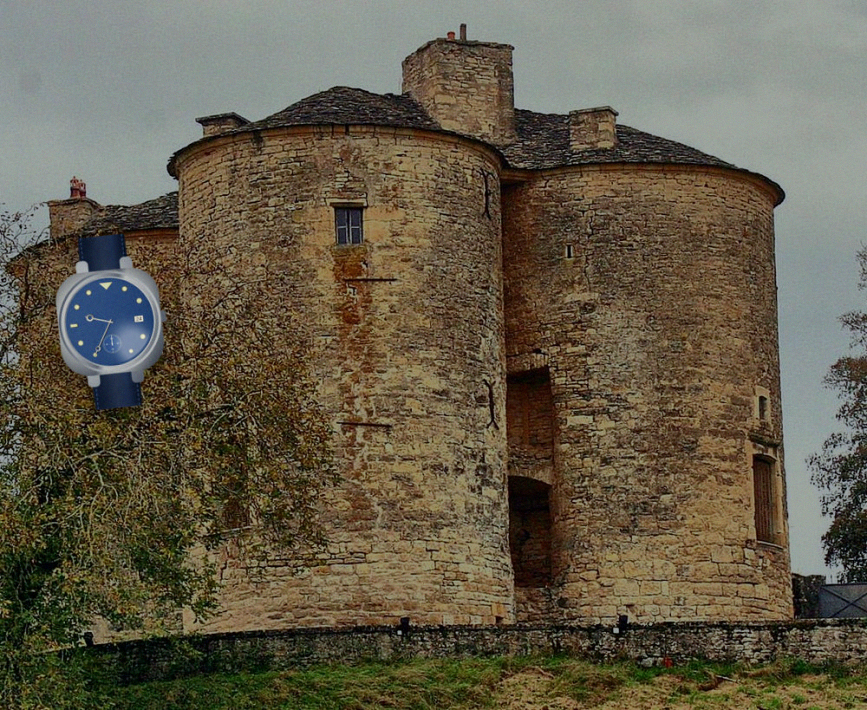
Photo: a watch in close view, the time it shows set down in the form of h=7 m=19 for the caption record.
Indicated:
h=9 m=35
